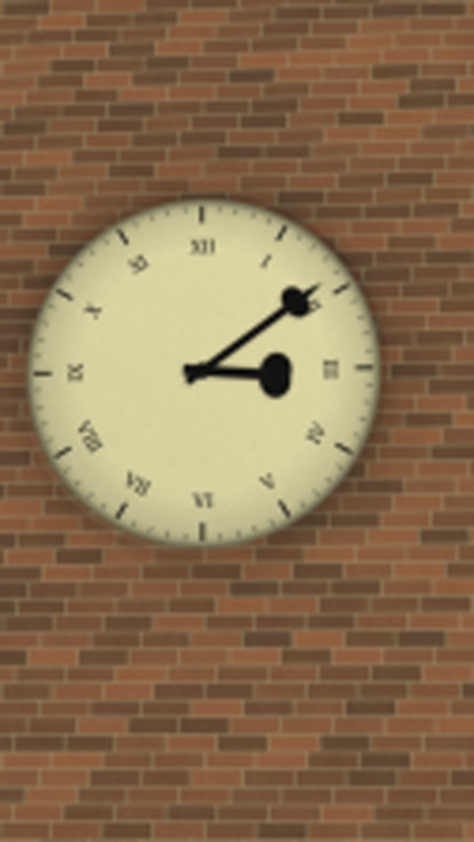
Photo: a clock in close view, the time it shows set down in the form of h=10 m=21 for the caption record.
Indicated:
h=3 m=9
